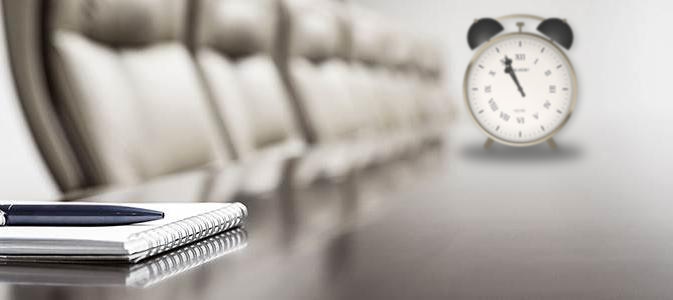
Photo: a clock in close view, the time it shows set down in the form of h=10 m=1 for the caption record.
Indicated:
h=10 m=56
